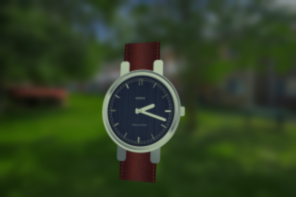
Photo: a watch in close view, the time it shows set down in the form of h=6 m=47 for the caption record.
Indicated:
h=2 m=18
